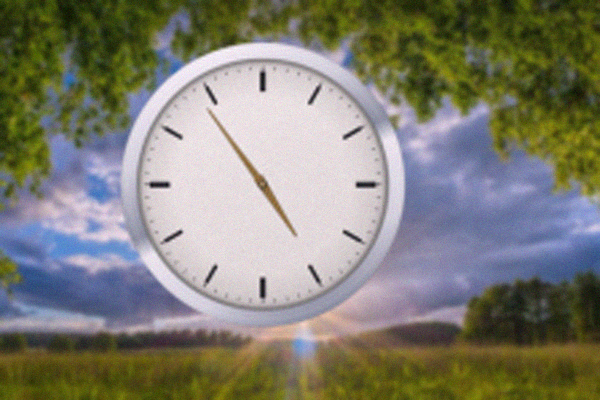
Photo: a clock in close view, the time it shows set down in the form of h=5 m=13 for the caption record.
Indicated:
h=4 m=54
